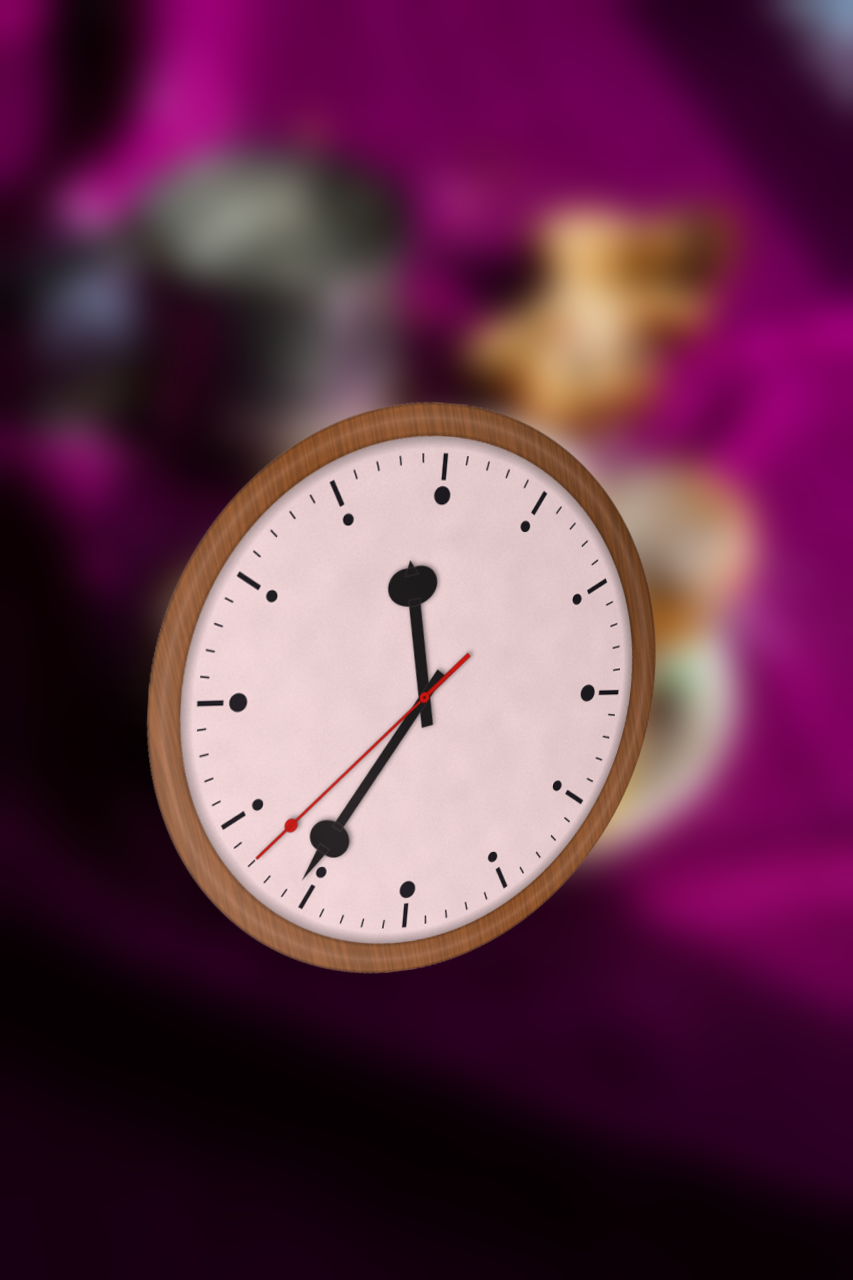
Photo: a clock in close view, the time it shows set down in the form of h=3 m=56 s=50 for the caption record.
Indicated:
h=11 m=35 s=38
